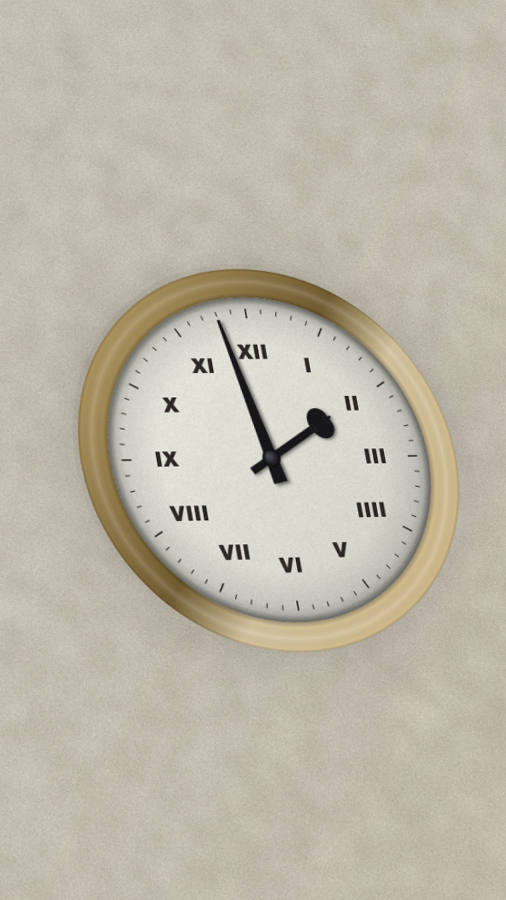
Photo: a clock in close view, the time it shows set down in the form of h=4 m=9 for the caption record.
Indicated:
h=1 m=58
